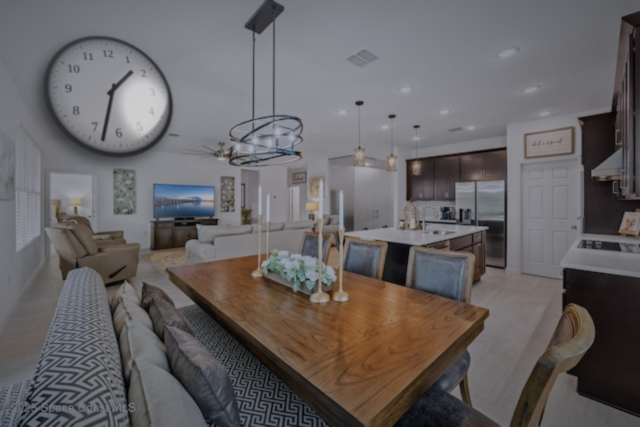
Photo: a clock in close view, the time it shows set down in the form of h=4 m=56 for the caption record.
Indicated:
h=1 m=33
